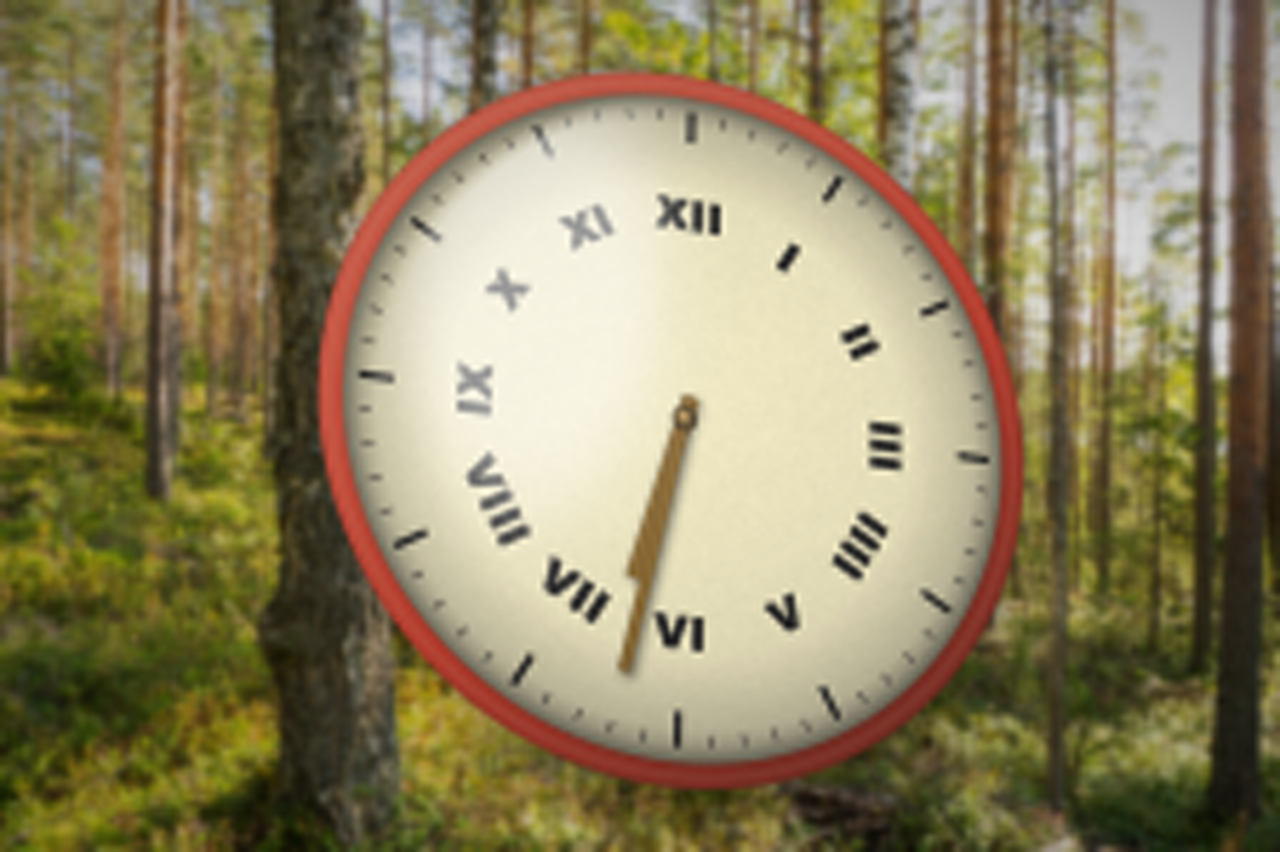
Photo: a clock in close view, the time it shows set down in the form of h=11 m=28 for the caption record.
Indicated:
h=6 m=32
